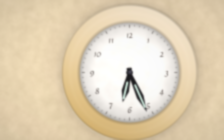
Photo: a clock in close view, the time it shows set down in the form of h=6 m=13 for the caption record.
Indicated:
h=6 m=26
